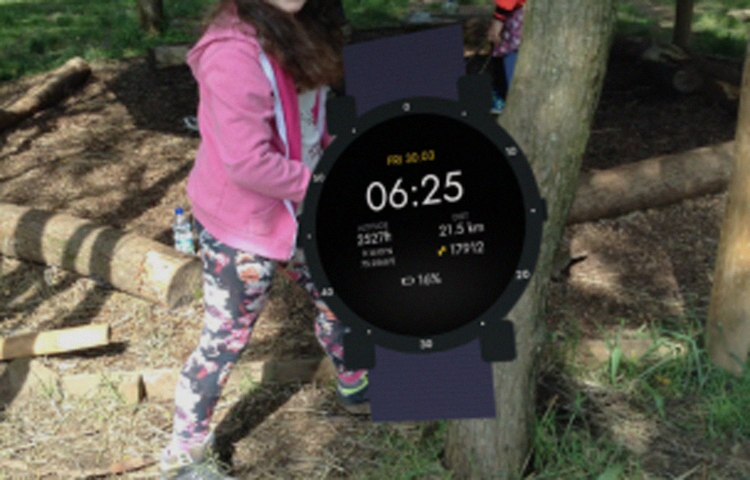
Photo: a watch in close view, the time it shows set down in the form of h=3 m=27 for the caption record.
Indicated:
h=6 m=25
